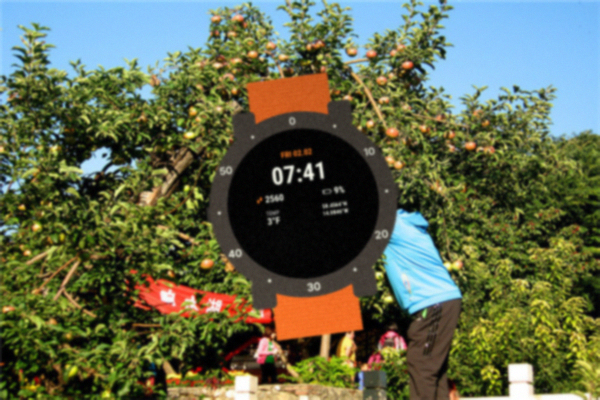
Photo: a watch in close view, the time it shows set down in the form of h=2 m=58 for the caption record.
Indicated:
h=7 m=41
